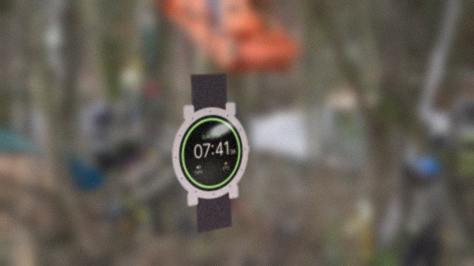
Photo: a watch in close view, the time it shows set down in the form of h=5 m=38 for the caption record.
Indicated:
h=7 m=41
